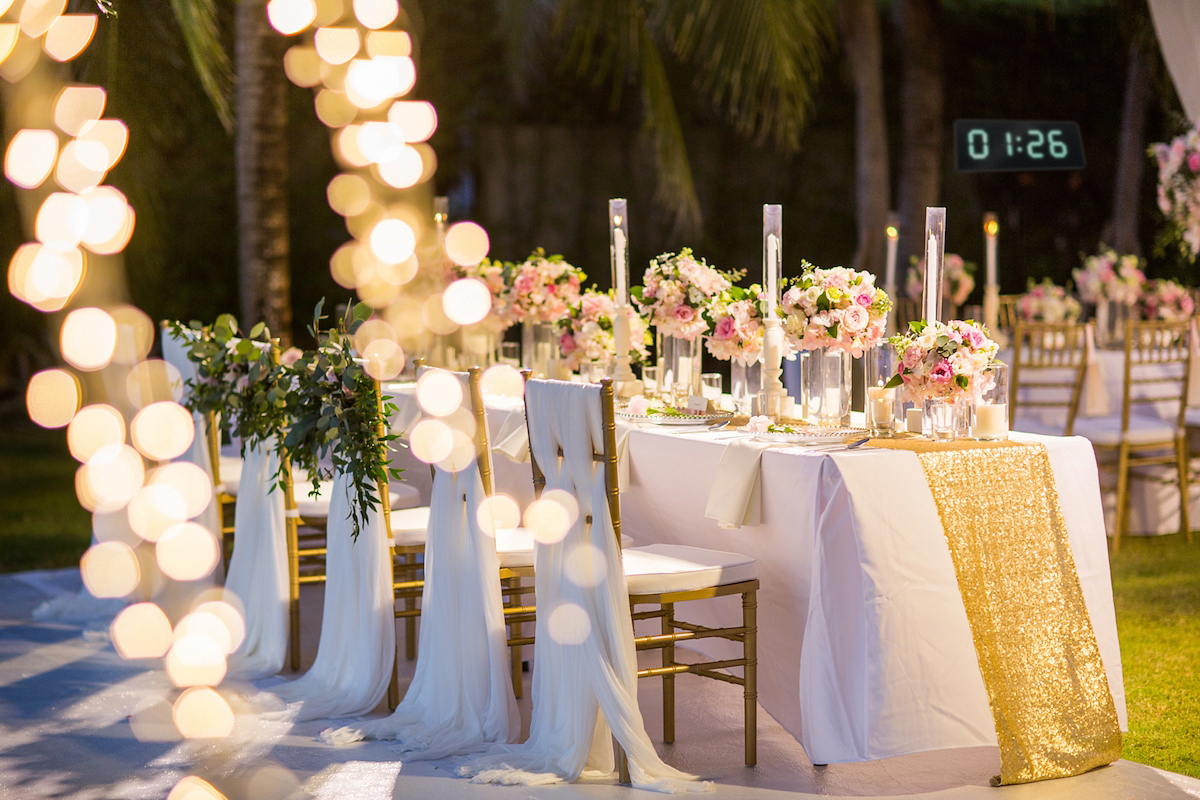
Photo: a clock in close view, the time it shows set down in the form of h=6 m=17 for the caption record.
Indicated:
h=1 m=26
